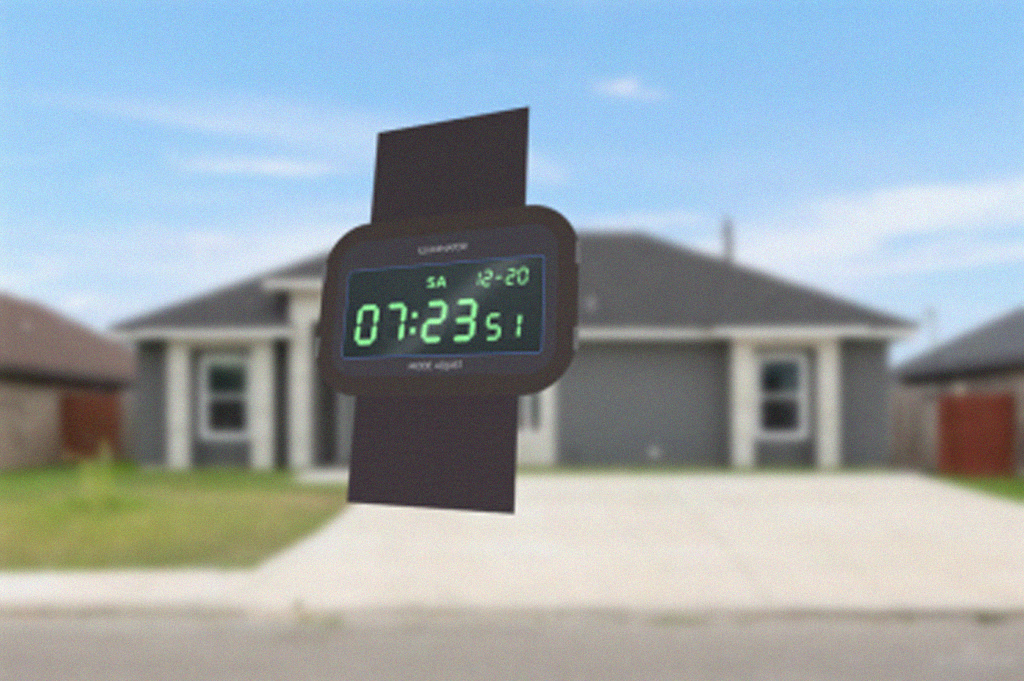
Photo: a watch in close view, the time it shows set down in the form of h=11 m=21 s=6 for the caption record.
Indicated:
h=7 m=23 s=51
